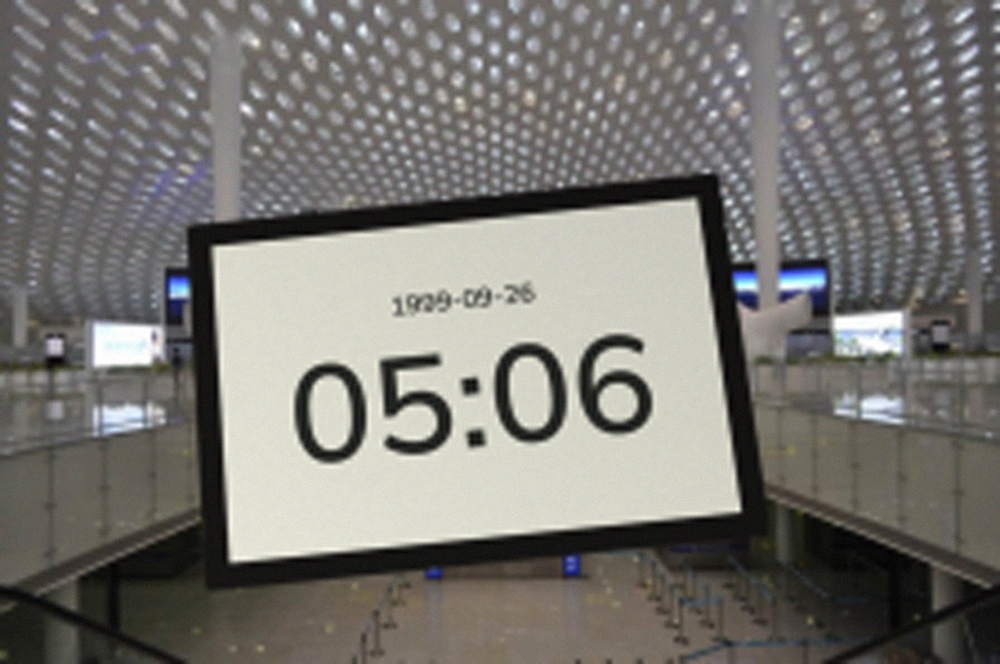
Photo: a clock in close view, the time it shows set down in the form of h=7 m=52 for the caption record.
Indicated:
h=5 m=6
